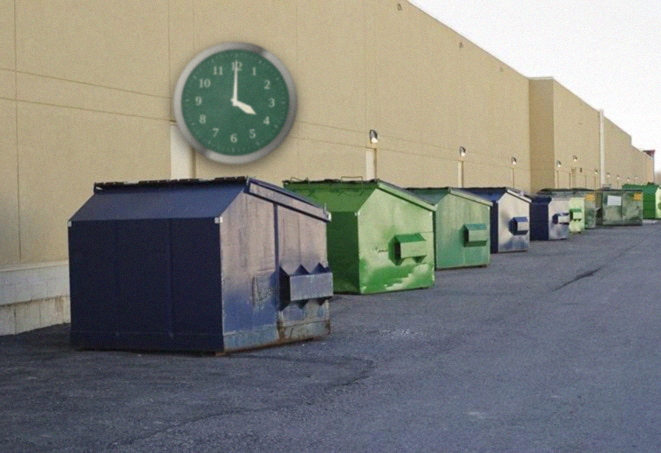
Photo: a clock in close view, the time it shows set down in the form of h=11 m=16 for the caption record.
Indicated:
h=4 m=0
